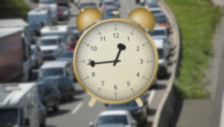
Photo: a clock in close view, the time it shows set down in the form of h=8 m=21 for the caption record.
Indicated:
h=12 m=44
